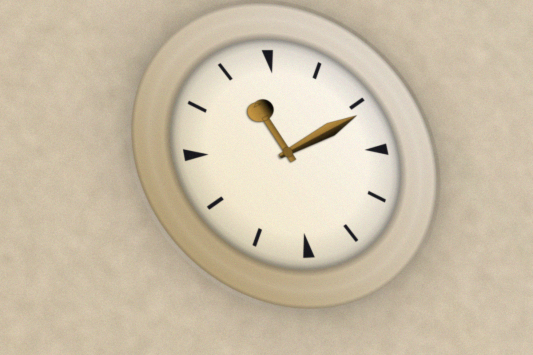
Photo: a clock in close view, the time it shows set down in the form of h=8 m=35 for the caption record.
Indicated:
h=11 m=11
